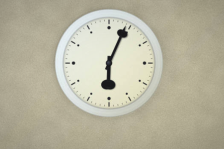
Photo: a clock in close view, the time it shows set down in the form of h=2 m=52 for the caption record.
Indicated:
h=6 m=4
